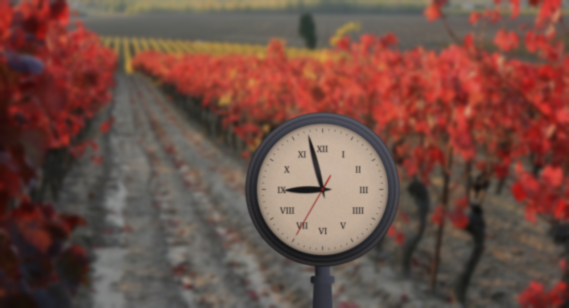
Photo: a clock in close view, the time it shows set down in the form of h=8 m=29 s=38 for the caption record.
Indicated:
h=8 m=57 s=35
